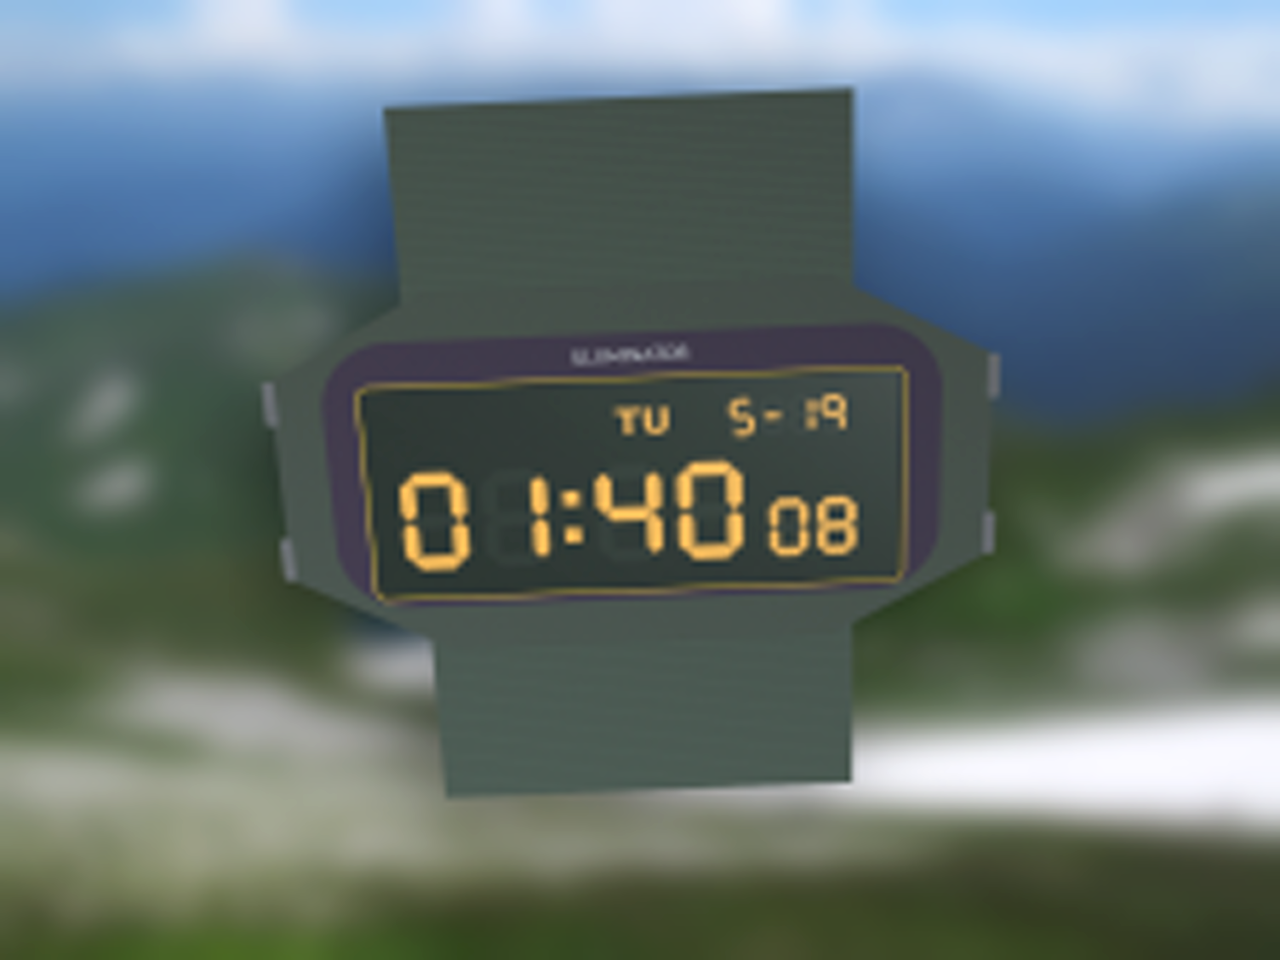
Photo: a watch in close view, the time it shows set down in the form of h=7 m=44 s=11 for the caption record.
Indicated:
h=1 m=40 s=8
